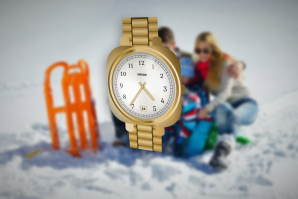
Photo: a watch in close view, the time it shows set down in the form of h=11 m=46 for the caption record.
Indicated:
h=4 m=36
